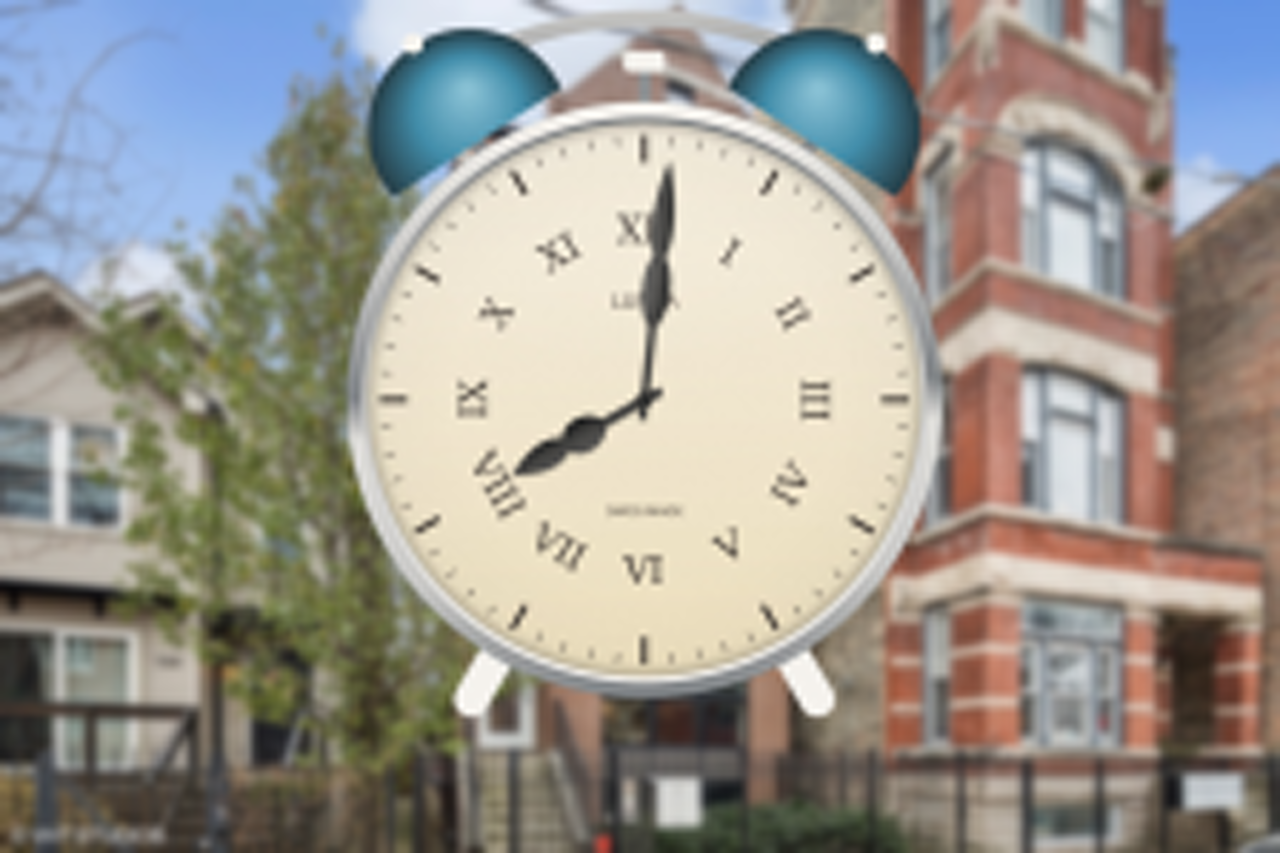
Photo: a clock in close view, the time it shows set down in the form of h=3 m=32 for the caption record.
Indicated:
h=8 m=1
